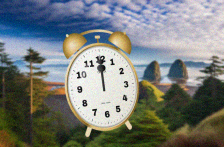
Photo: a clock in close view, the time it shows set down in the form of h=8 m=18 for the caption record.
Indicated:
h=12 m=0
